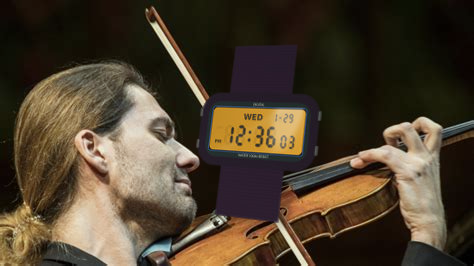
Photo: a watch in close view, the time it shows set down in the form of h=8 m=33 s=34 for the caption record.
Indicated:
h=12 m=36 s=3
